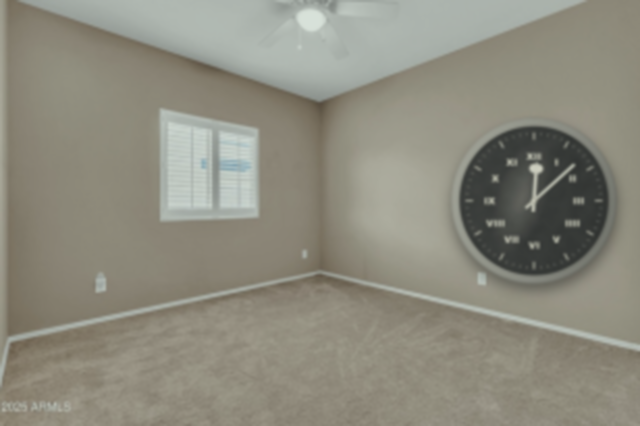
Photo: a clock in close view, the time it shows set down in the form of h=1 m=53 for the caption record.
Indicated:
h=12 m=8
